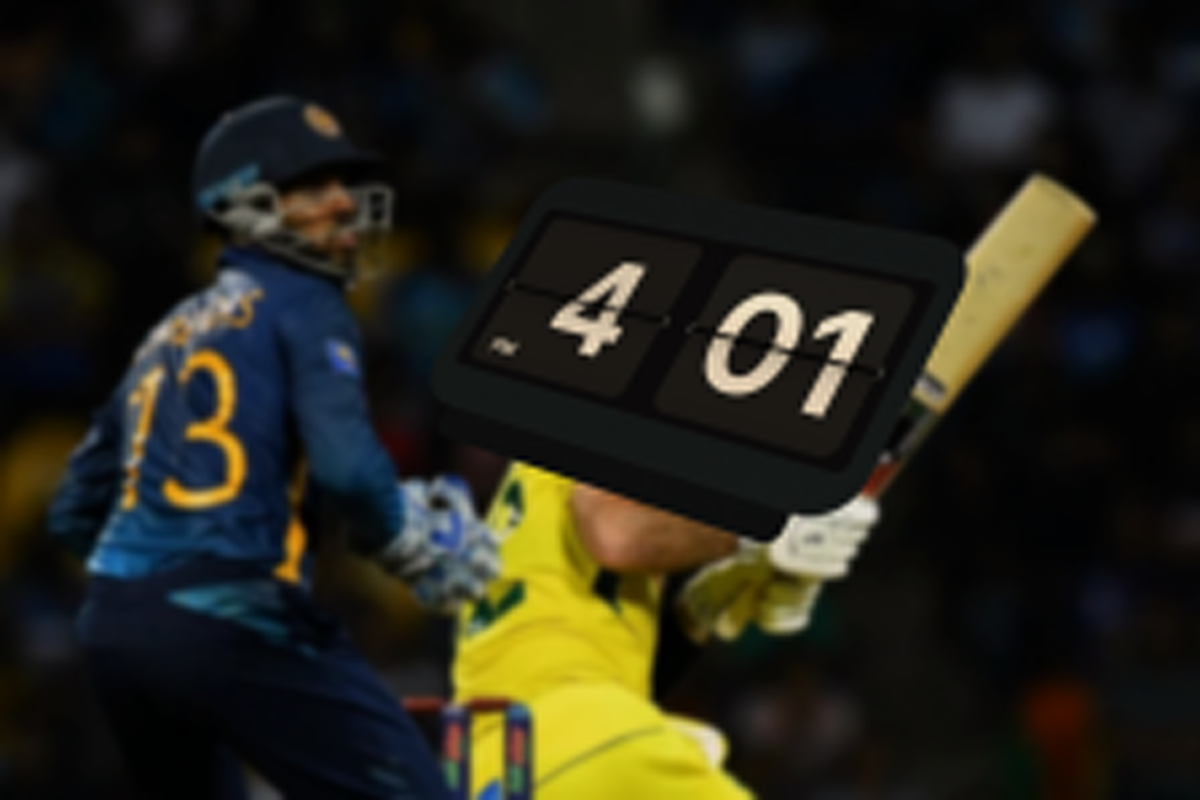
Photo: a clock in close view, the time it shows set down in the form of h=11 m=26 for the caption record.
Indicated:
h=4 m=1
